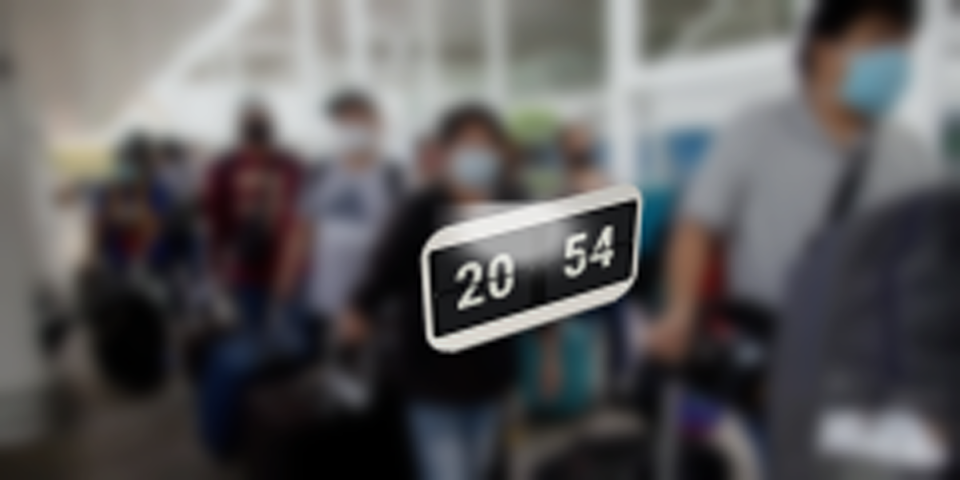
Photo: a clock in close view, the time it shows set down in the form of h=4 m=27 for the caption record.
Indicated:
h=20 m=54
